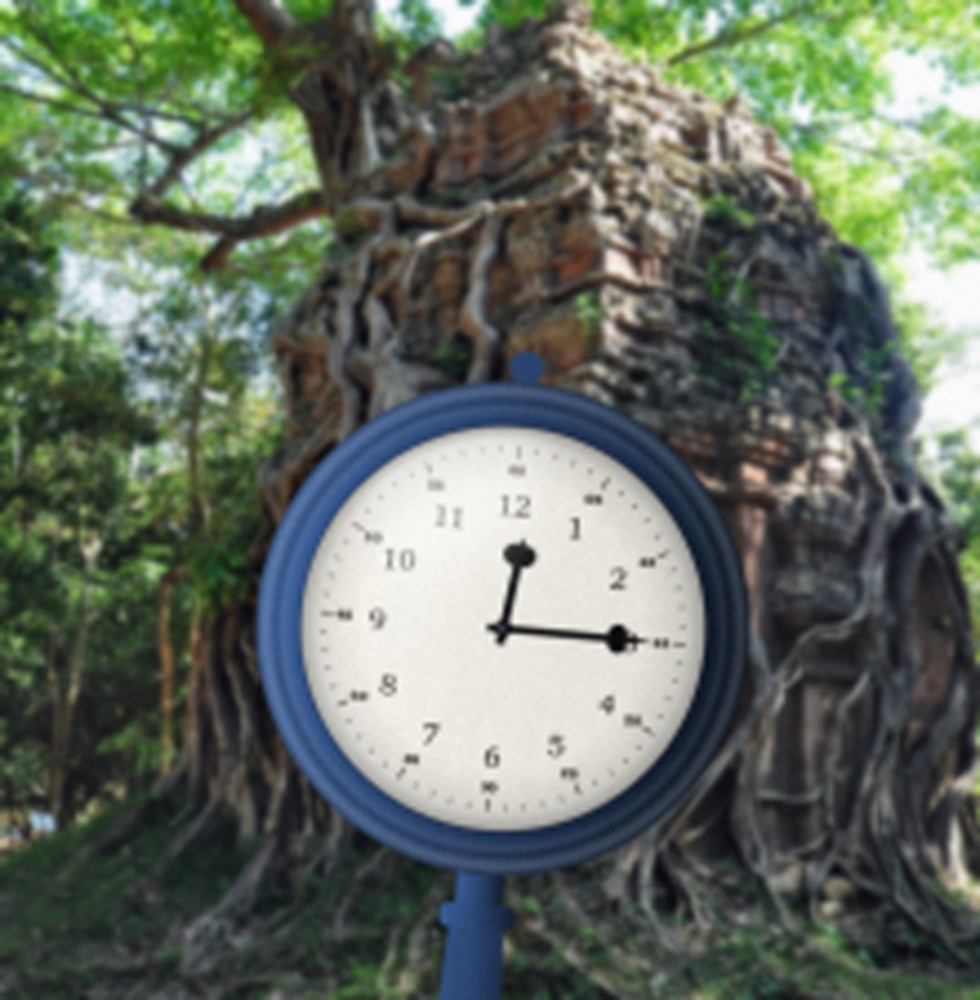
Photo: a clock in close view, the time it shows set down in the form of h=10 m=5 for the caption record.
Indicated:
h=12 m=15
